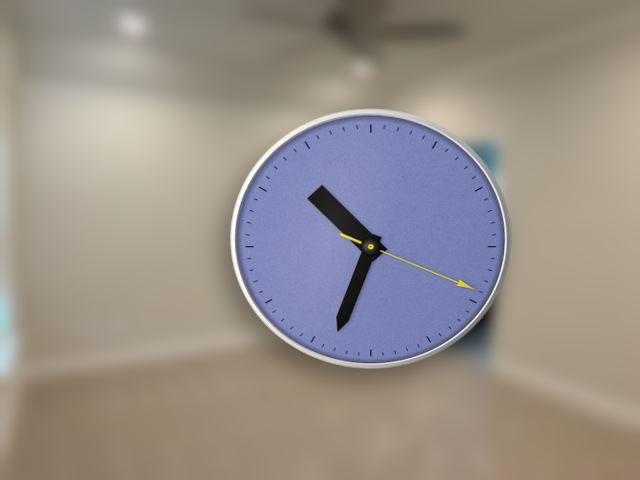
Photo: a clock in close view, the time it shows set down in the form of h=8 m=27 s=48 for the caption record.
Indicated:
h=10 m=33 s=19
